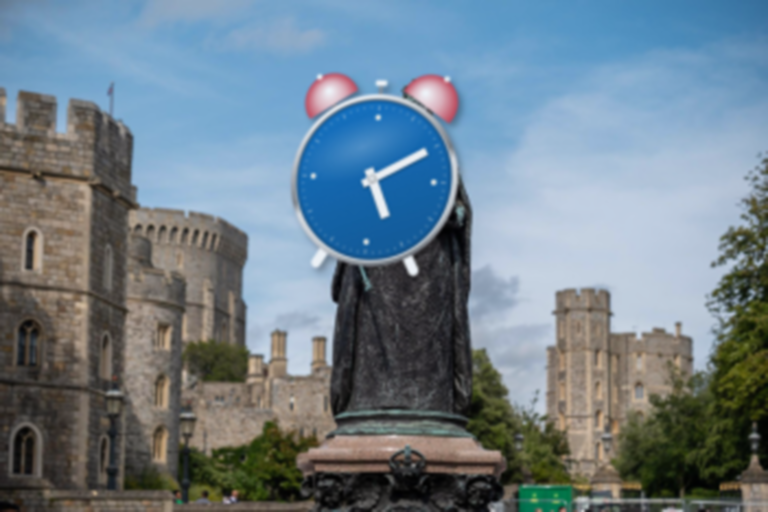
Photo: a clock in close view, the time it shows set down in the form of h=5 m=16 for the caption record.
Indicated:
h=5 m=10
